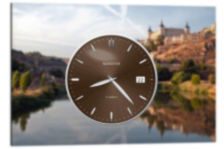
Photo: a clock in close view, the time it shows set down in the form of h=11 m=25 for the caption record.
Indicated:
h=8 m=23
